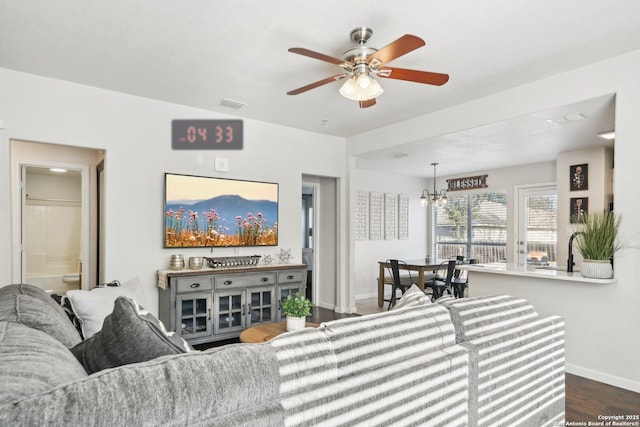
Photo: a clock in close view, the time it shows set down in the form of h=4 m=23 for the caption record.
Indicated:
h=4 m=33
